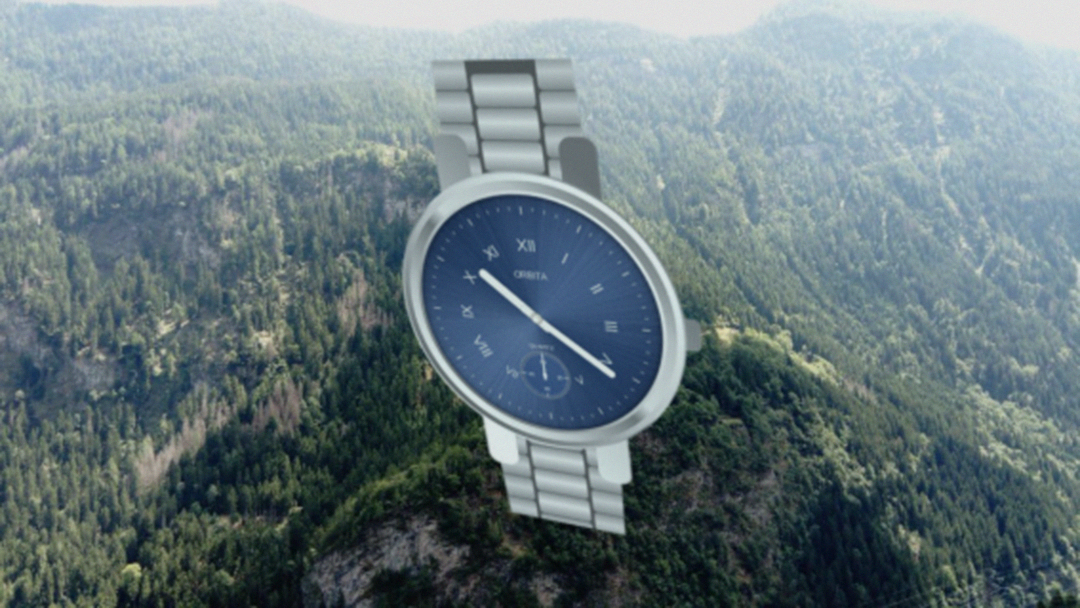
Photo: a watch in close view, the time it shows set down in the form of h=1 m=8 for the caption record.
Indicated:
h=10 m=21
